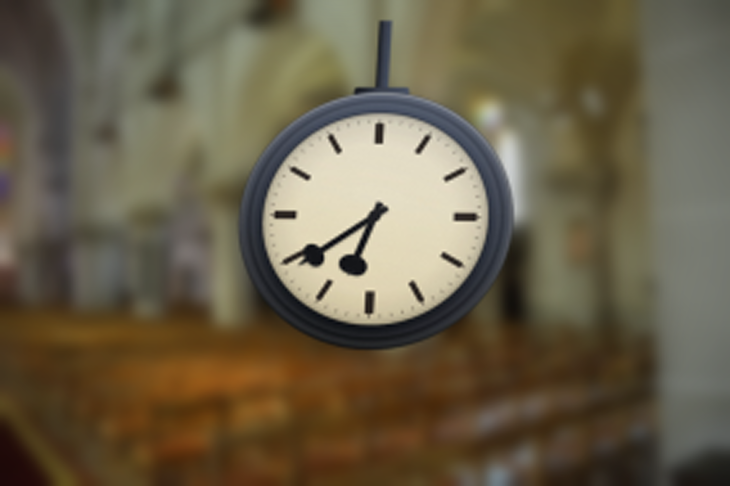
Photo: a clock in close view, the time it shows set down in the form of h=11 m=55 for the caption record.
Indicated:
h=6 m=39
